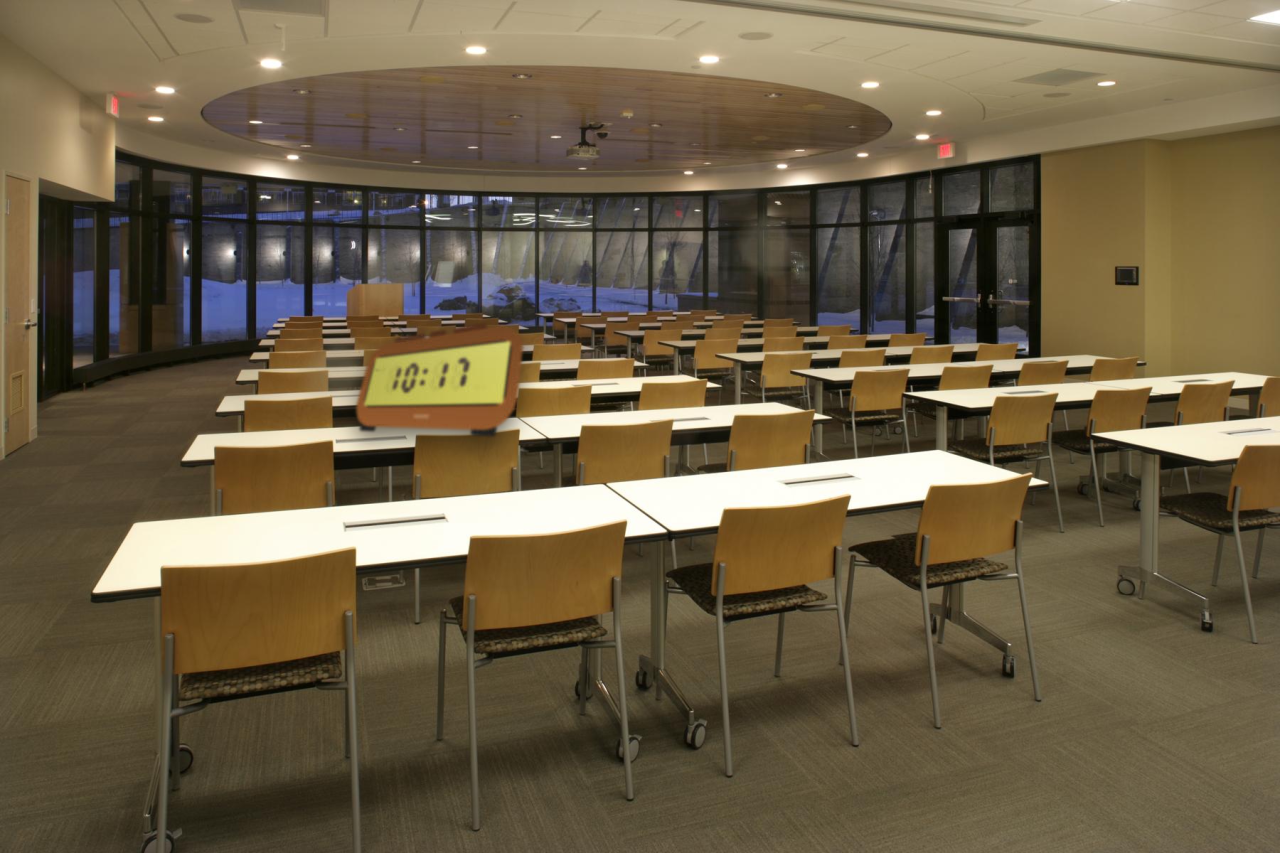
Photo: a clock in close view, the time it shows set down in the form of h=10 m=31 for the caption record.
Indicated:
h=10 m=17
